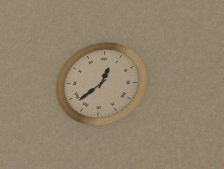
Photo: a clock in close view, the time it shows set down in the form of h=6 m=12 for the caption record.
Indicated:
h=12 m=38
